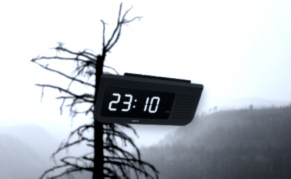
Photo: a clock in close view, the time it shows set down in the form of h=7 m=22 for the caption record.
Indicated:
h=23 m=10
